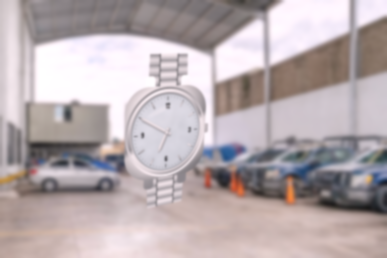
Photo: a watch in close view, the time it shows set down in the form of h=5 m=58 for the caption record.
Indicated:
h=6 m=50
